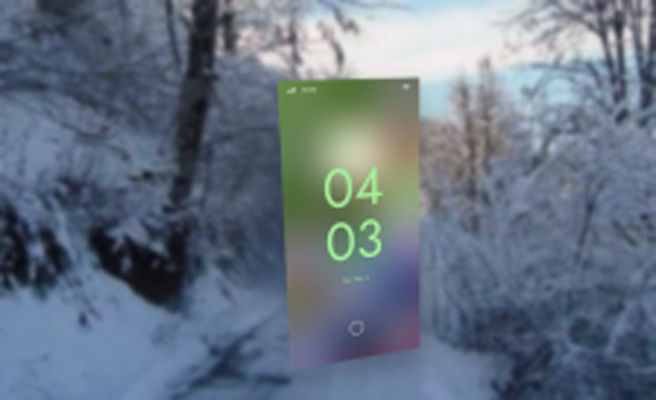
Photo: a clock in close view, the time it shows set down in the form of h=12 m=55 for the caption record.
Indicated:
h=4 m=3
